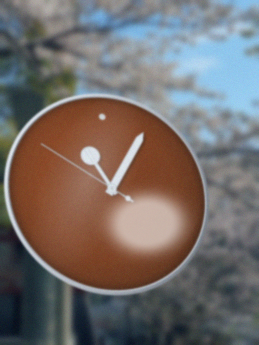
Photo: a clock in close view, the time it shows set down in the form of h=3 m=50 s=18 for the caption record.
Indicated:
h=11 m=5 s=51
